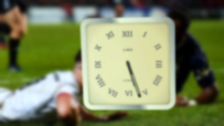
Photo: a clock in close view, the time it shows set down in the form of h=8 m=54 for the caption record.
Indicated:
h=5 m=27
